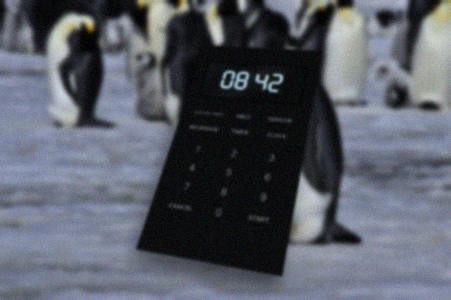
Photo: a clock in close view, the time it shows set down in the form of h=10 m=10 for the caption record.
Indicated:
h=8 m=42
